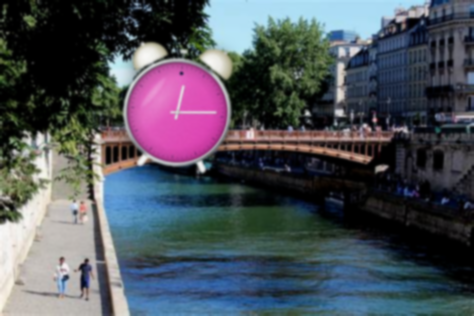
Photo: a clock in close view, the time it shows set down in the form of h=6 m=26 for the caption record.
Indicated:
h=12 m=14
